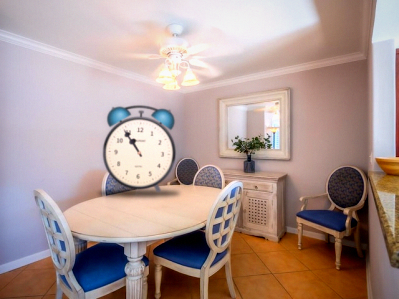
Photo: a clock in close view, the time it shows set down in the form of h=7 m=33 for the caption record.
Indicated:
h=10 m=54
